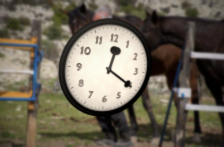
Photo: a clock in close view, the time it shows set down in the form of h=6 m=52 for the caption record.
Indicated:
h=12 m=20
